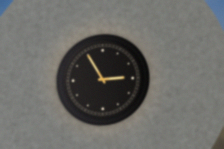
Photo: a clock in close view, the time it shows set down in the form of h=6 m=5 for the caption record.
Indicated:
h=2 m=55
